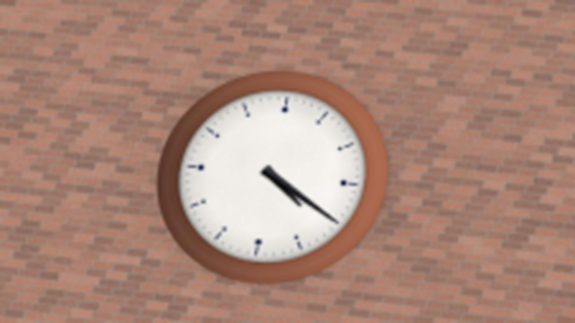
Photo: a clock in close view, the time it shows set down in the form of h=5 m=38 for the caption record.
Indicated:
h=4 m=20
